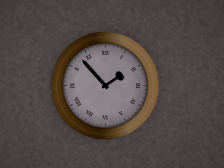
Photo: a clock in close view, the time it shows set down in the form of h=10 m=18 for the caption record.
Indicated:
h=1 m=53
